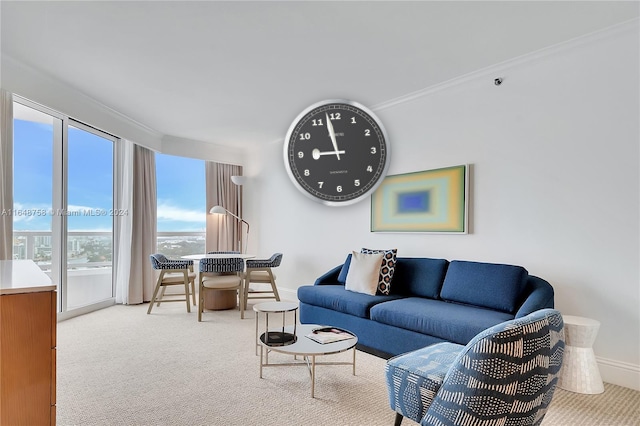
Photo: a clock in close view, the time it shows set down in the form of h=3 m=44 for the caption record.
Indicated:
h=8 m=58
